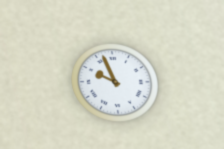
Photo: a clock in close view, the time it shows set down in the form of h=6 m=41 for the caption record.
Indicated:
h=9 m=57
